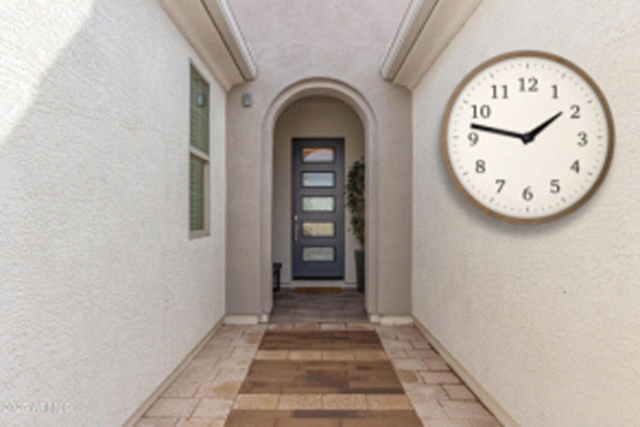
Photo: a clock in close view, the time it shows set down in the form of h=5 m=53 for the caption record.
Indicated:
h=1 m=47
